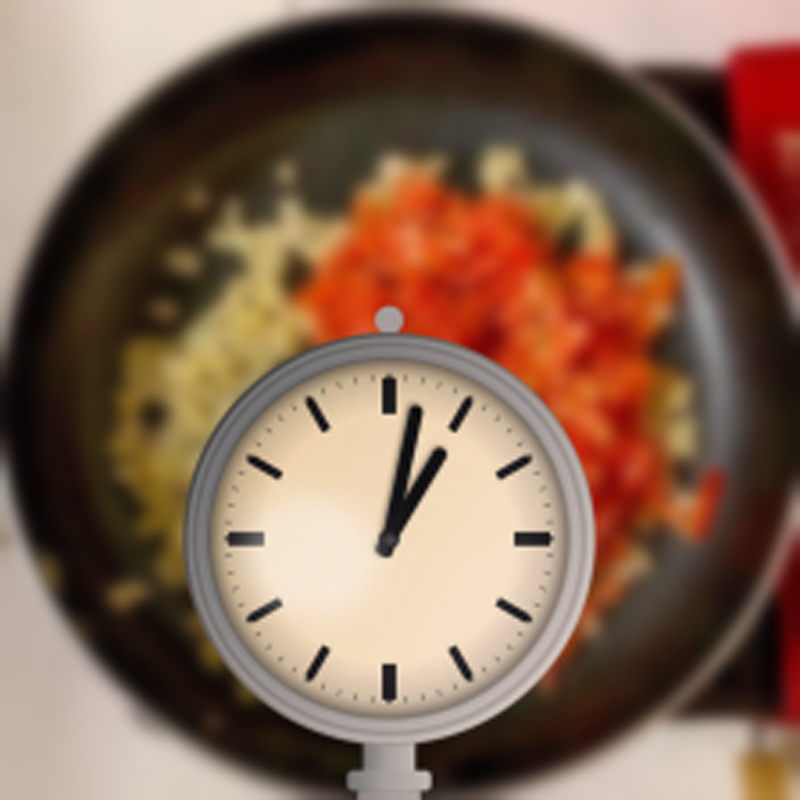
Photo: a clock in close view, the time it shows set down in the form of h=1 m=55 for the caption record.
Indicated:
h=1 m=2
